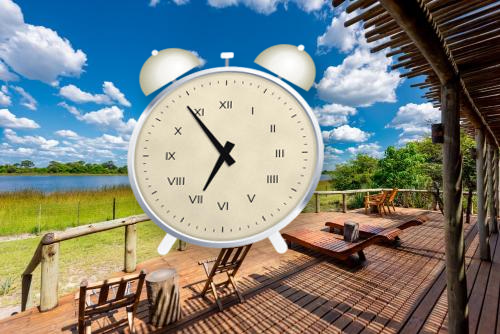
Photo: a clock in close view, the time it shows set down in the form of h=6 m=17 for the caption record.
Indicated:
h=6 m=54
